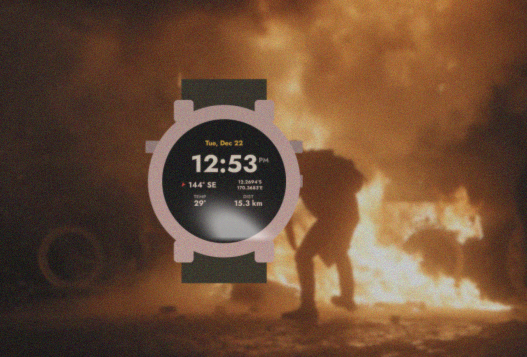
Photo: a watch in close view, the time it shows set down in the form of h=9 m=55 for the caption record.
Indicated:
h=12 m=53
